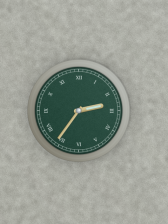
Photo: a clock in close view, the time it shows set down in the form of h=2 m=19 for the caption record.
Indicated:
h=2 m=36
